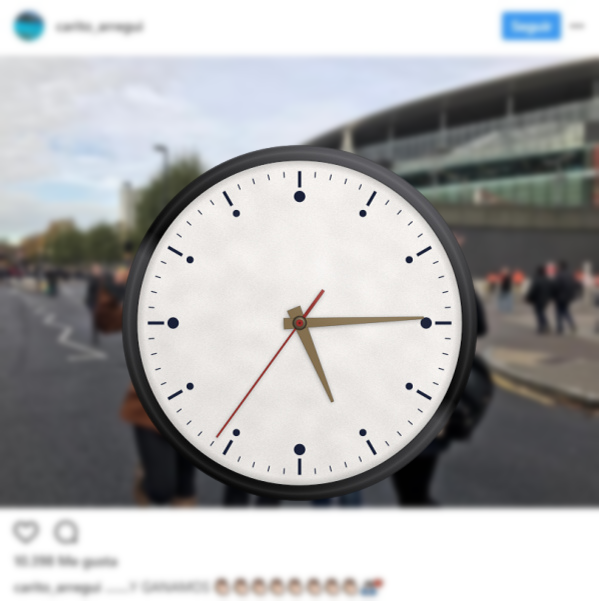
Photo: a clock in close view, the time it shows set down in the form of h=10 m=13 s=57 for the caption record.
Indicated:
h=5 m=14 s=36
